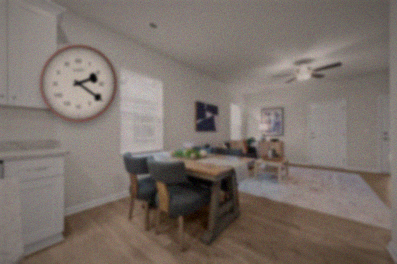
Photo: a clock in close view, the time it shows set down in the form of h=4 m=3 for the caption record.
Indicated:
h=2 m=21
